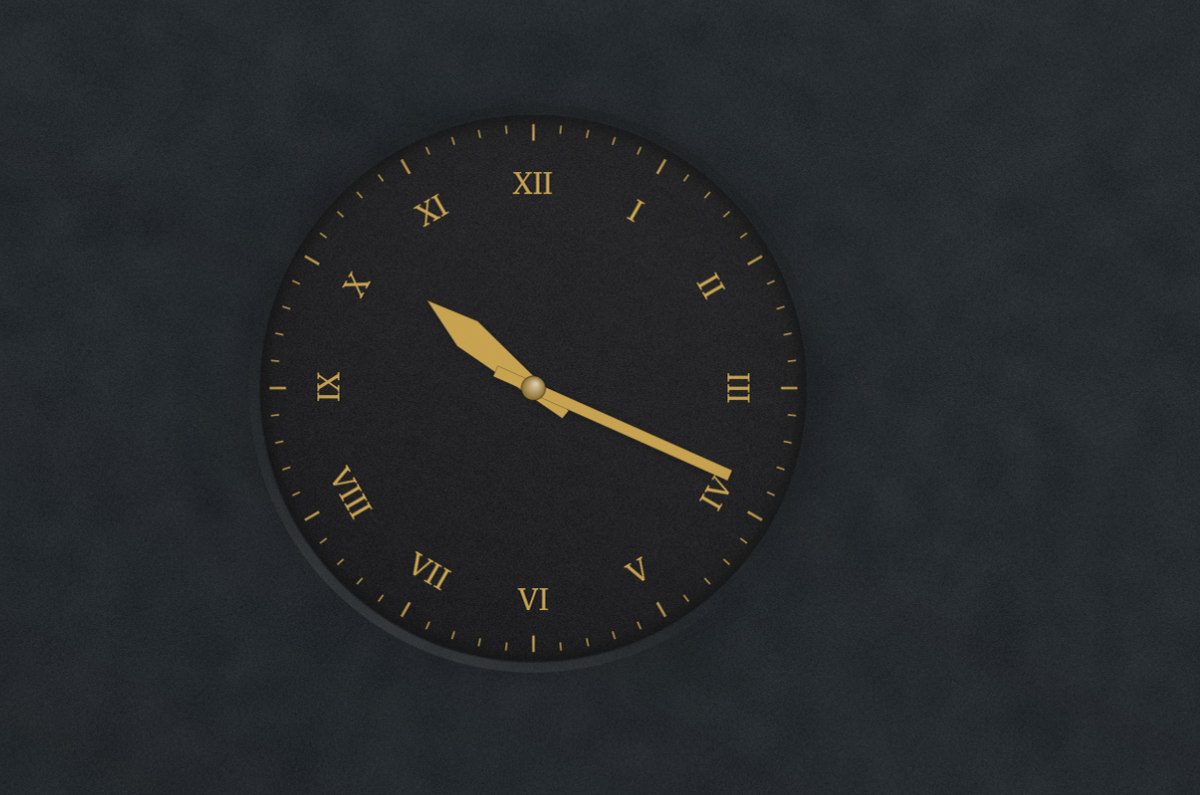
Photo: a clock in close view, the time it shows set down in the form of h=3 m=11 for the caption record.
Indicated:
h=10 m=19
